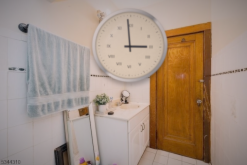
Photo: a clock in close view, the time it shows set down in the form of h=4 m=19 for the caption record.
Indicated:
h=2 m=59
